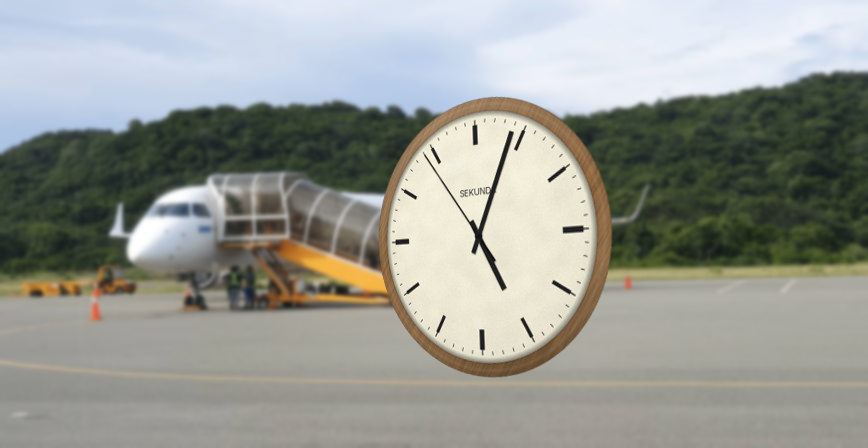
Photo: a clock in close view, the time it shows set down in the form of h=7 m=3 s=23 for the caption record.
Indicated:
h=5 m=3 s=54
